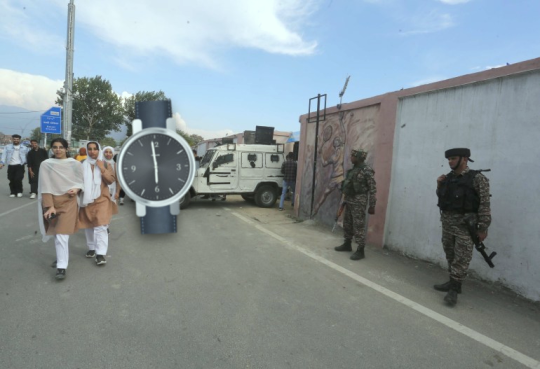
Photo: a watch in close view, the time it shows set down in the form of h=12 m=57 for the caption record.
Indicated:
h=5 m=59
